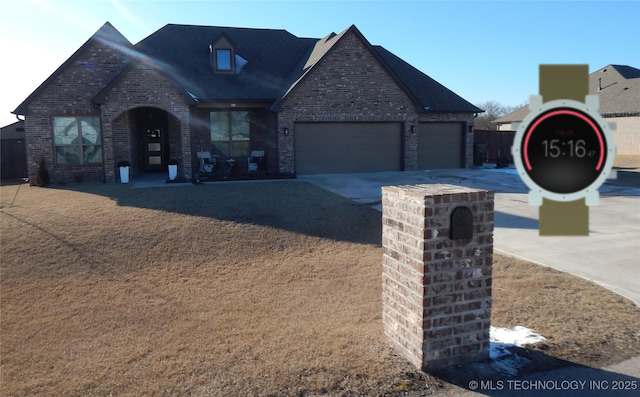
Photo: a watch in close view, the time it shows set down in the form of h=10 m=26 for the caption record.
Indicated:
h=15 m=16
